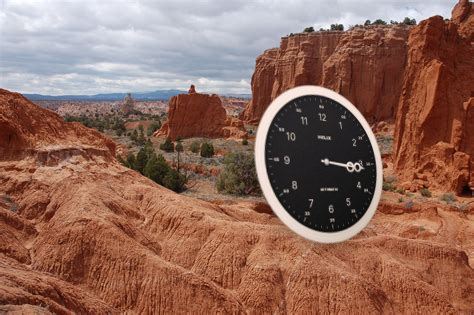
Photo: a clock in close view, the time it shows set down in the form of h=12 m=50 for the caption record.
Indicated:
h=3 m=16
